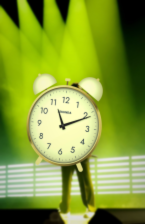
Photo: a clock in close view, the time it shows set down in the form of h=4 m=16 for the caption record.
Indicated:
h=11 m=11
